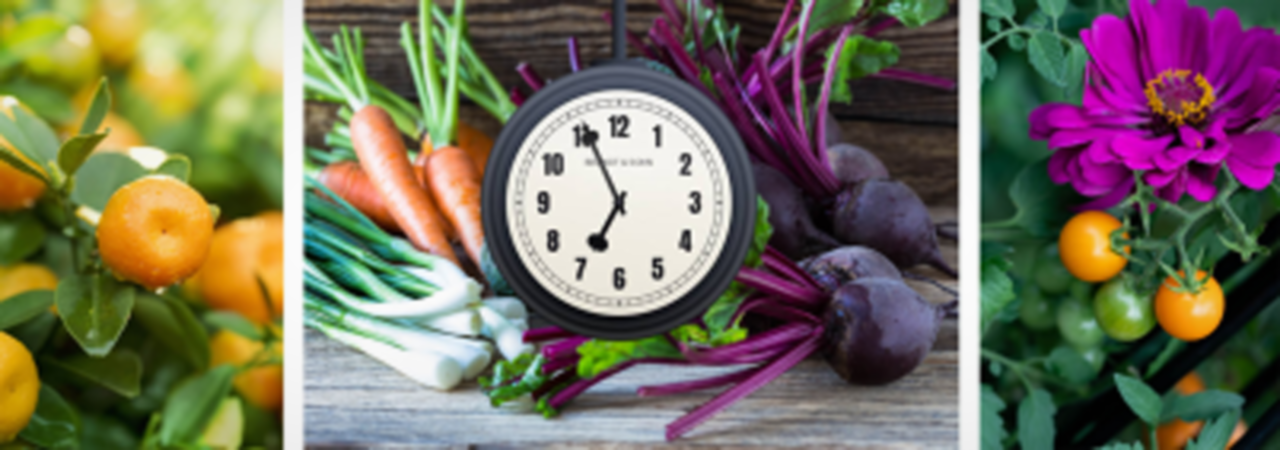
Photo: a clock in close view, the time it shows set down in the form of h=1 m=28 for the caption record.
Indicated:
h=6 m=56
